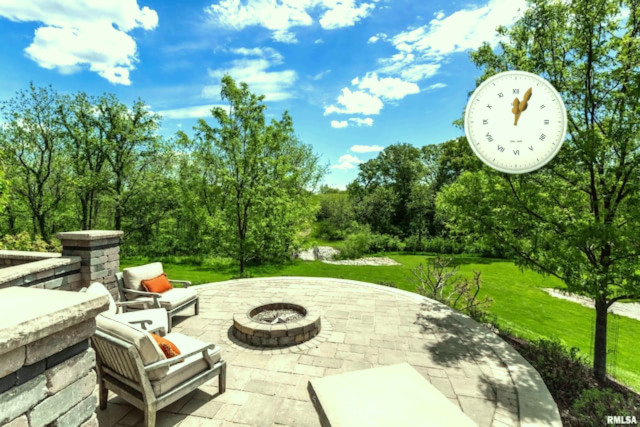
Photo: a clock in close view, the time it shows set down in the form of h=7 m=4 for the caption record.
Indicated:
h=12 m=4
